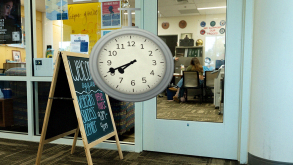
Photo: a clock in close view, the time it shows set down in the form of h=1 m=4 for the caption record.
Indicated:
h=7 m=41
